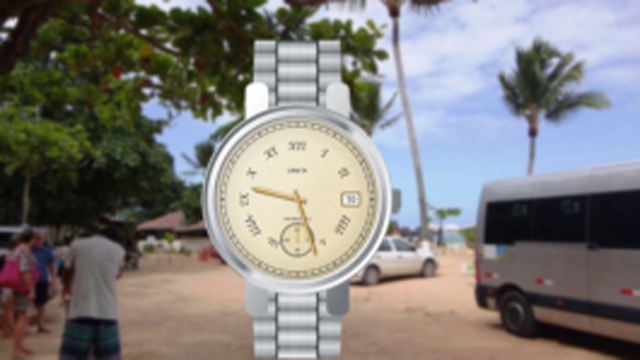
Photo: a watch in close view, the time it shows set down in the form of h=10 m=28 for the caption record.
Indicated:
h=9 m=27
